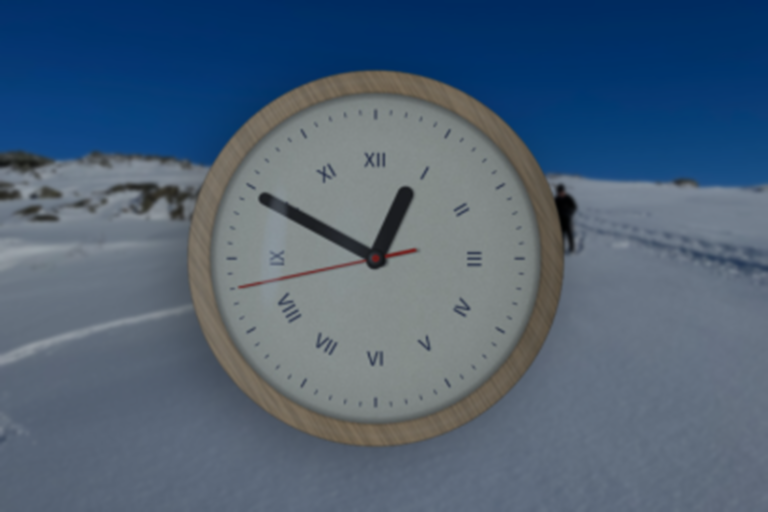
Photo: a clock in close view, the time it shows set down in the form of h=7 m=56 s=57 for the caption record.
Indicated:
h=12 m=49 s=43
